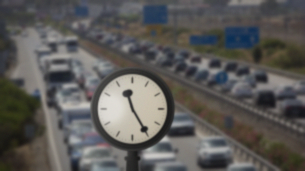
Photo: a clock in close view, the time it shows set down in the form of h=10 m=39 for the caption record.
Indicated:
h=11 m=25
